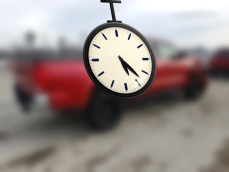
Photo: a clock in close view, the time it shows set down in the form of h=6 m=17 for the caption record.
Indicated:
h=5 m=23
